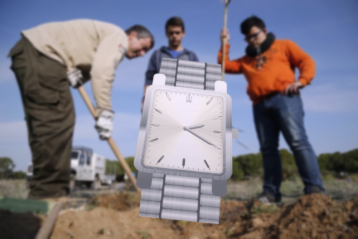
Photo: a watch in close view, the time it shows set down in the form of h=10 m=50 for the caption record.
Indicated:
h=2 m=20
